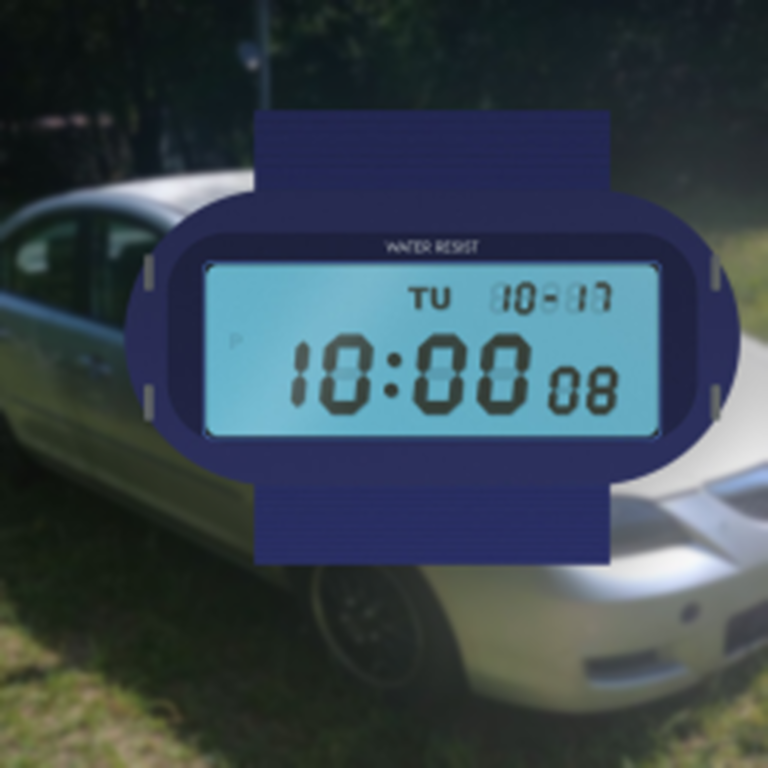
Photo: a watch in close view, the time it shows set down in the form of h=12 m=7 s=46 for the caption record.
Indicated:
h=10 m=0 s=8
